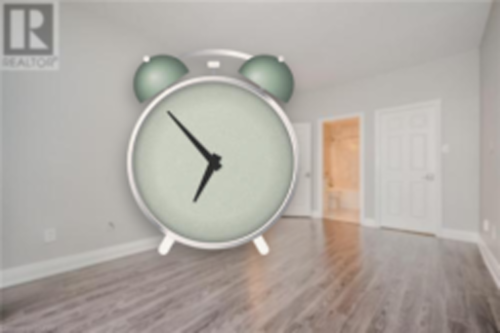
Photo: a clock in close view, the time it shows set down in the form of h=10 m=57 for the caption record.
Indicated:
h=6 m=53
